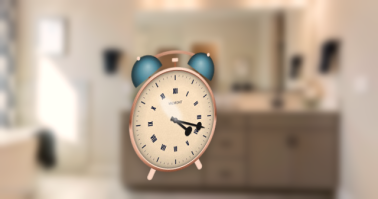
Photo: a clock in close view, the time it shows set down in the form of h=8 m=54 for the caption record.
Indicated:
h=4 m=18
